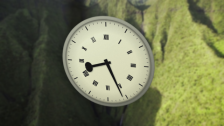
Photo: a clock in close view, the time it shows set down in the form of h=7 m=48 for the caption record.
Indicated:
h=8 m=26
